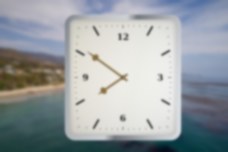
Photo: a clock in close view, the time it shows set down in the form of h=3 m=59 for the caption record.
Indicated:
h=7 m=51
